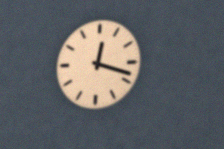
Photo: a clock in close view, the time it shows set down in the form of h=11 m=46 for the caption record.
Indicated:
h=12 m=18
